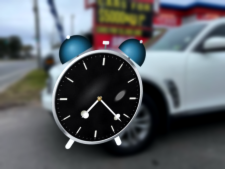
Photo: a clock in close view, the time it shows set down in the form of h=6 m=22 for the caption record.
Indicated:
h=7 m=22
